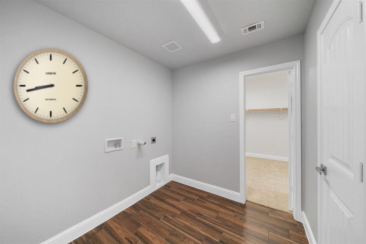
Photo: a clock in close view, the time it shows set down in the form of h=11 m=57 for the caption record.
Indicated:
h=8 m=43
